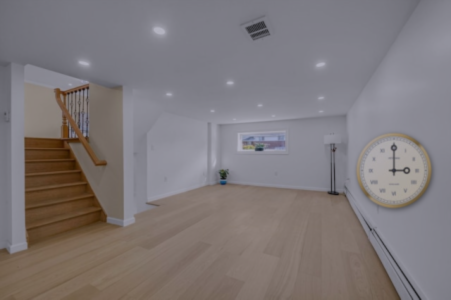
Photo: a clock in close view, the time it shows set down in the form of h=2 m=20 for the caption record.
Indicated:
h=3 m=0
